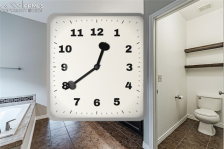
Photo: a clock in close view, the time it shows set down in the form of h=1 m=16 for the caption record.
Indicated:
h=12 m=39
